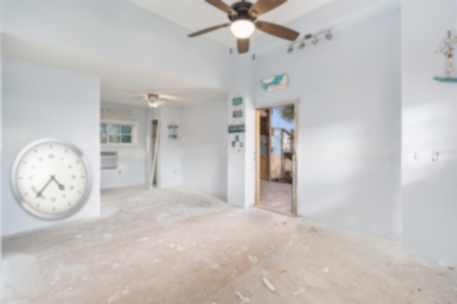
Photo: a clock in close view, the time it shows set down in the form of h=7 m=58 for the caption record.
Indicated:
h=4 m=37
